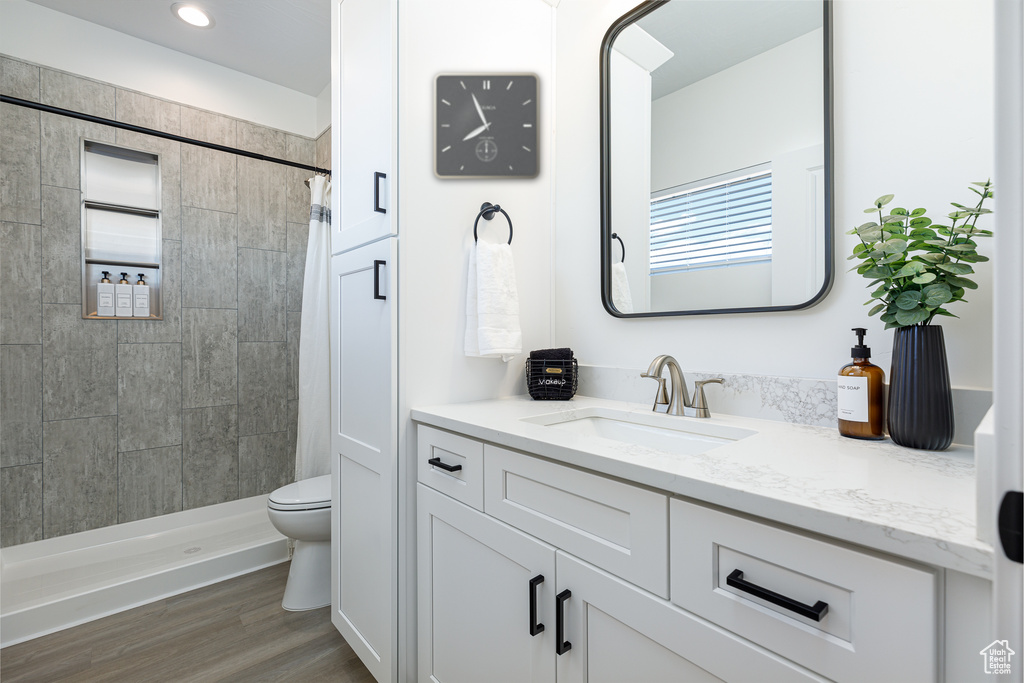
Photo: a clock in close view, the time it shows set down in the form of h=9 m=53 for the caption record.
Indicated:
h=7 m=56
